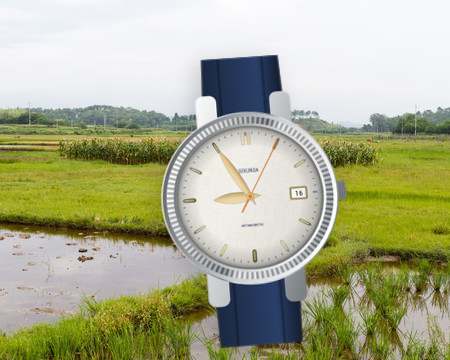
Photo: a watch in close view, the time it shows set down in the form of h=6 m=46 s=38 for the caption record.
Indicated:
h=8 m=55 s=5
